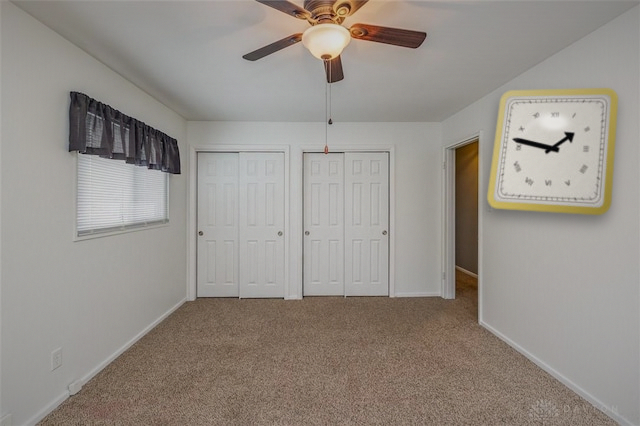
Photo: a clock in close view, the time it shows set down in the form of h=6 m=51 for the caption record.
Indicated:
h=1 m=47
